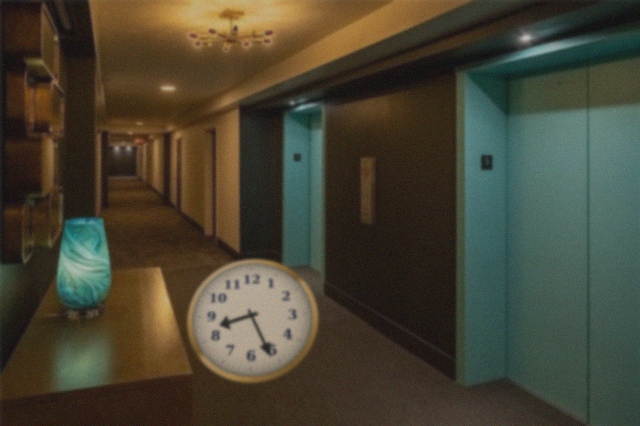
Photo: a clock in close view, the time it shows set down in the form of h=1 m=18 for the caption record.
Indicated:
h=8 m=26
